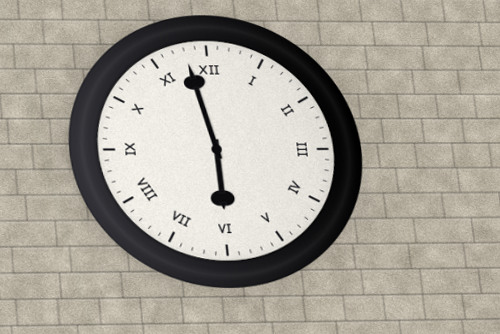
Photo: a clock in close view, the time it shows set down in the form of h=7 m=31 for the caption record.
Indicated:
h=5 m=58
